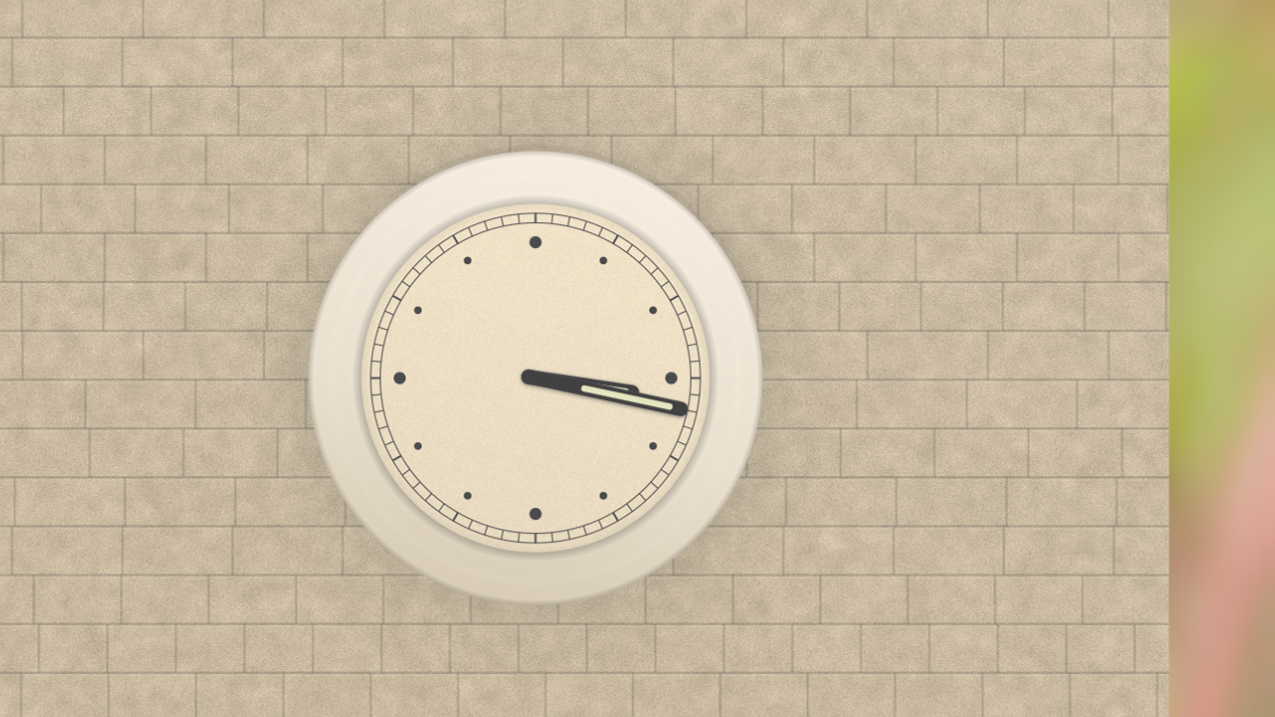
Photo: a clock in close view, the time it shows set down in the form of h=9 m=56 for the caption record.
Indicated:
h=3 m=17
